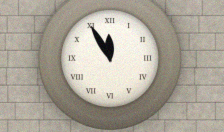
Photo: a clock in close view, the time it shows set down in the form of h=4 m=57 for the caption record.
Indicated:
h=11 m=55
